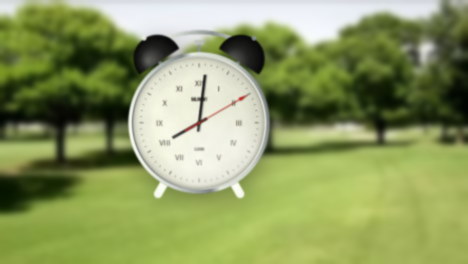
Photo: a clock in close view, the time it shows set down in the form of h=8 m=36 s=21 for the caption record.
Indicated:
h=8 m=1 s=10
